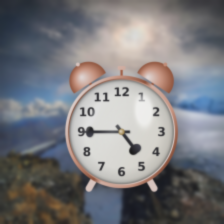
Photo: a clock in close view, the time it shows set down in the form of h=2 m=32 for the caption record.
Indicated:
h=4 m=45
